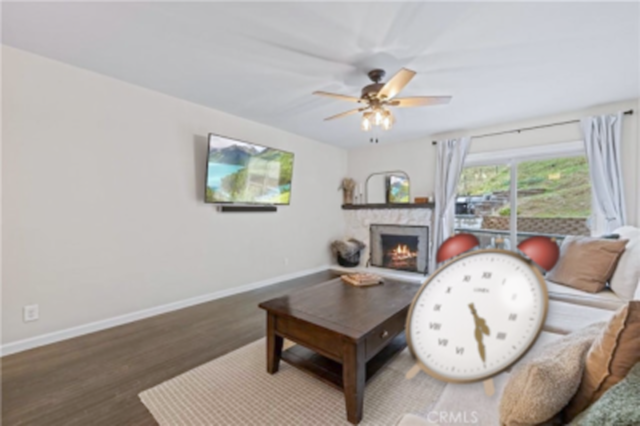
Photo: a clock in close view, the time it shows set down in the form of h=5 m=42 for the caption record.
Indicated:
h=4 m=25
